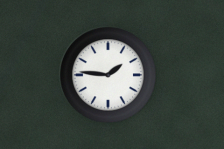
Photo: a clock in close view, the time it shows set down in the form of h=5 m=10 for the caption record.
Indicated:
h=1 m=46
